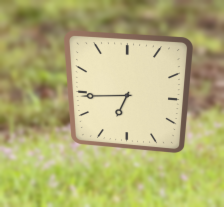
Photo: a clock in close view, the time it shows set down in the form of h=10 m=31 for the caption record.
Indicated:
h=6 m=44
